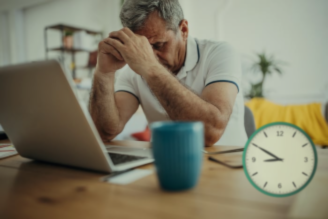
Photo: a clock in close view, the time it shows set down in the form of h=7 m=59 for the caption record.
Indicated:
h=8 m=50
